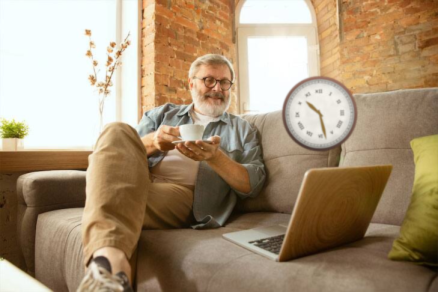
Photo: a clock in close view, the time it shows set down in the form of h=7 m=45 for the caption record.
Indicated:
h=10 m=28
